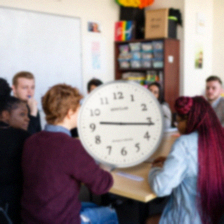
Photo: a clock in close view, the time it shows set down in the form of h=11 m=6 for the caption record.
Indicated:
h=9 m=16
